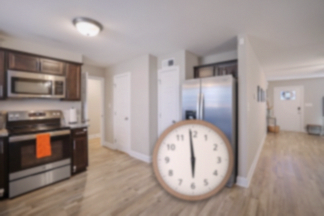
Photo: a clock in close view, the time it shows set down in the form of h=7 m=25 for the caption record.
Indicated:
h=5 m=59
